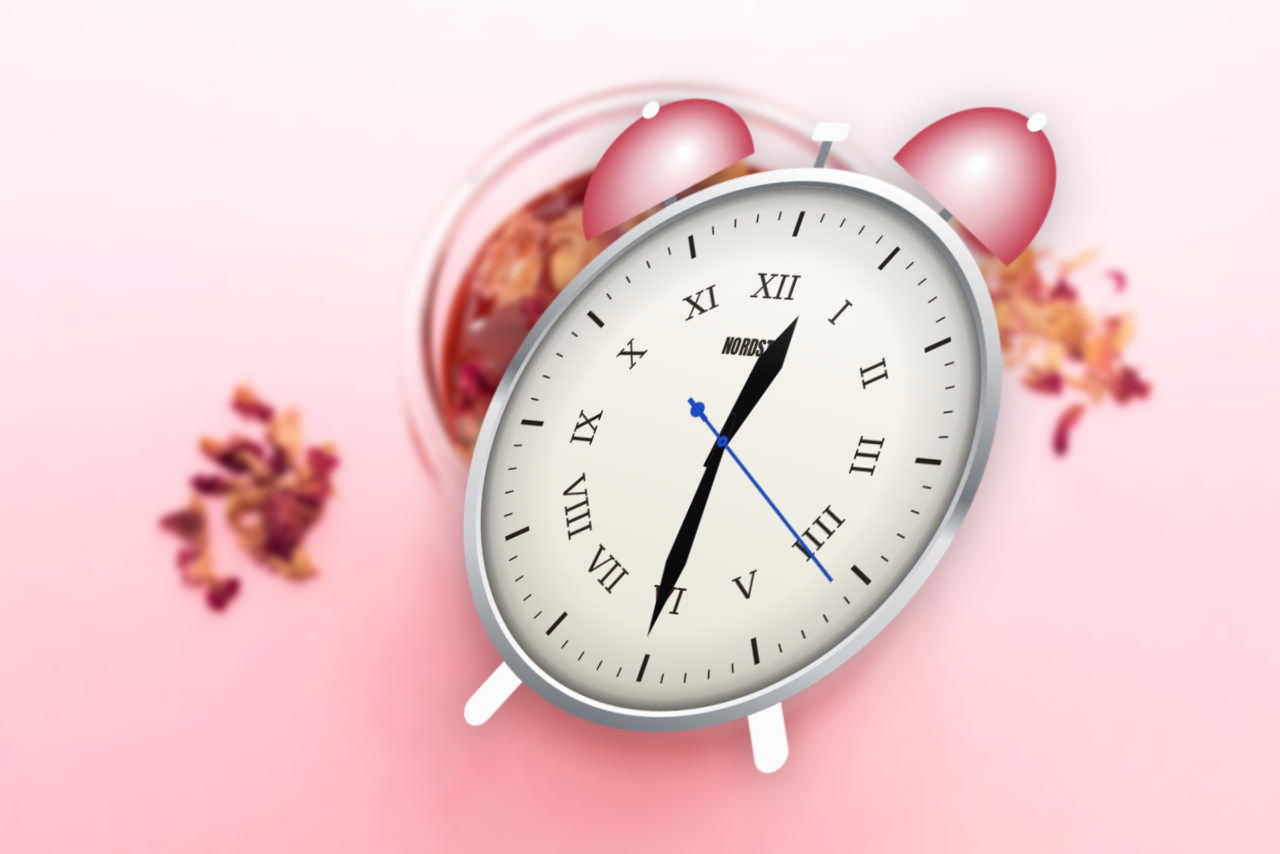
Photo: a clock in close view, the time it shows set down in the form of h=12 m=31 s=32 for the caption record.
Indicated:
h=12 m=30 s=21
